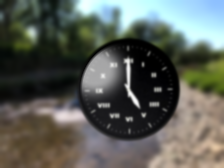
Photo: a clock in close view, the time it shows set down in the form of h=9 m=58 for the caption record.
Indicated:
h=5 m=0
